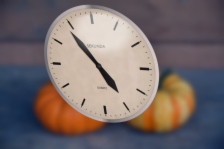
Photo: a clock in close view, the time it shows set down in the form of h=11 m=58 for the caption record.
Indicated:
h=4 m=54
